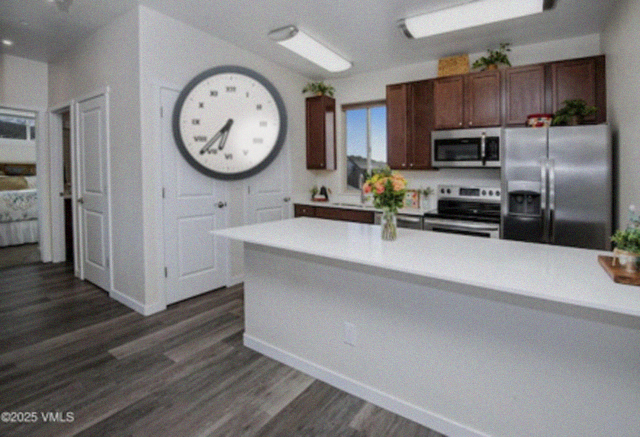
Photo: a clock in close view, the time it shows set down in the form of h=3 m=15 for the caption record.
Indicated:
h=6 m=37
